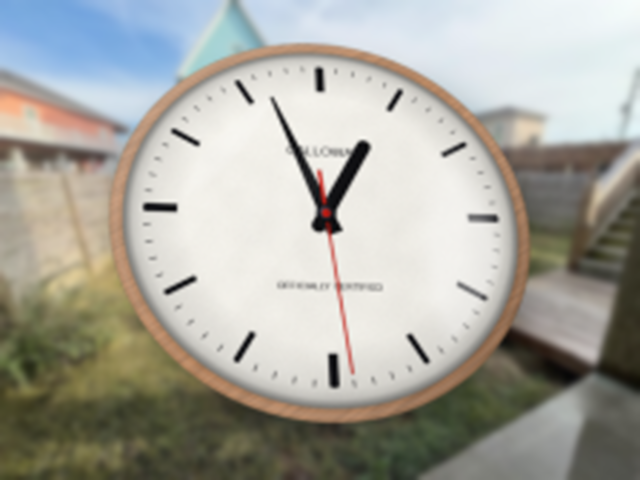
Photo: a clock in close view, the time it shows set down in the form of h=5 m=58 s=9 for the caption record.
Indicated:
h=12 m=56 s=29
